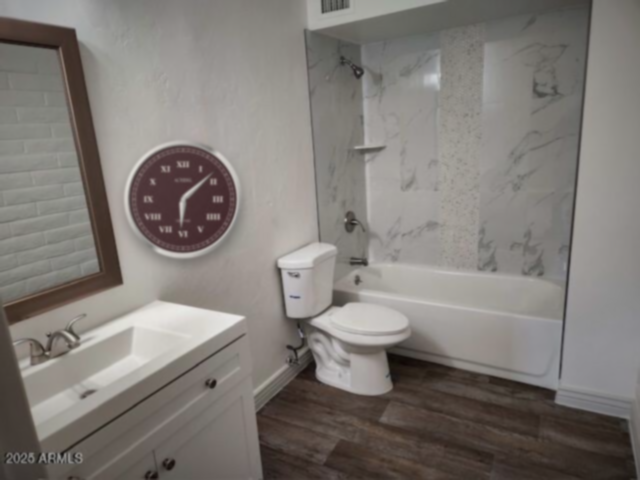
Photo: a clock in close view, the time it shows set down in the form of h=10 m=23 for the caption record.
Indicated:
h=6 m=8
